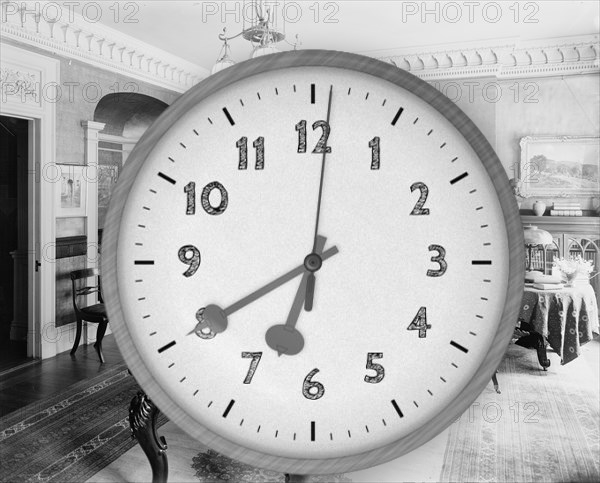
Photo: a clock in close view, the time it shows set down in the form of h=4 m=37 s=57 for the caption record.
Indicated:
h=6 m=40 s=1
